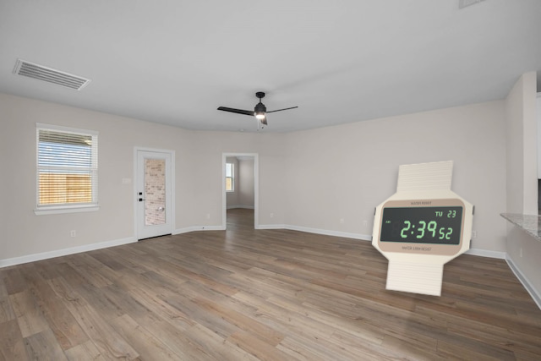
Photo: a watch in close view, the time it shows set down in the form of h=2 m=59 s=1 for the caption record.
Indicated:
h=2 m=39 s=52
